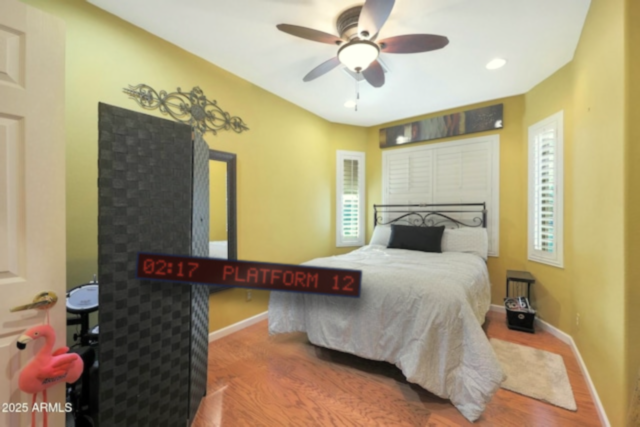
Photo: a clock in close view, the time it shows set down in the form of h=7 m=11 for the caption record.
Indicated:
h=2 m=17
